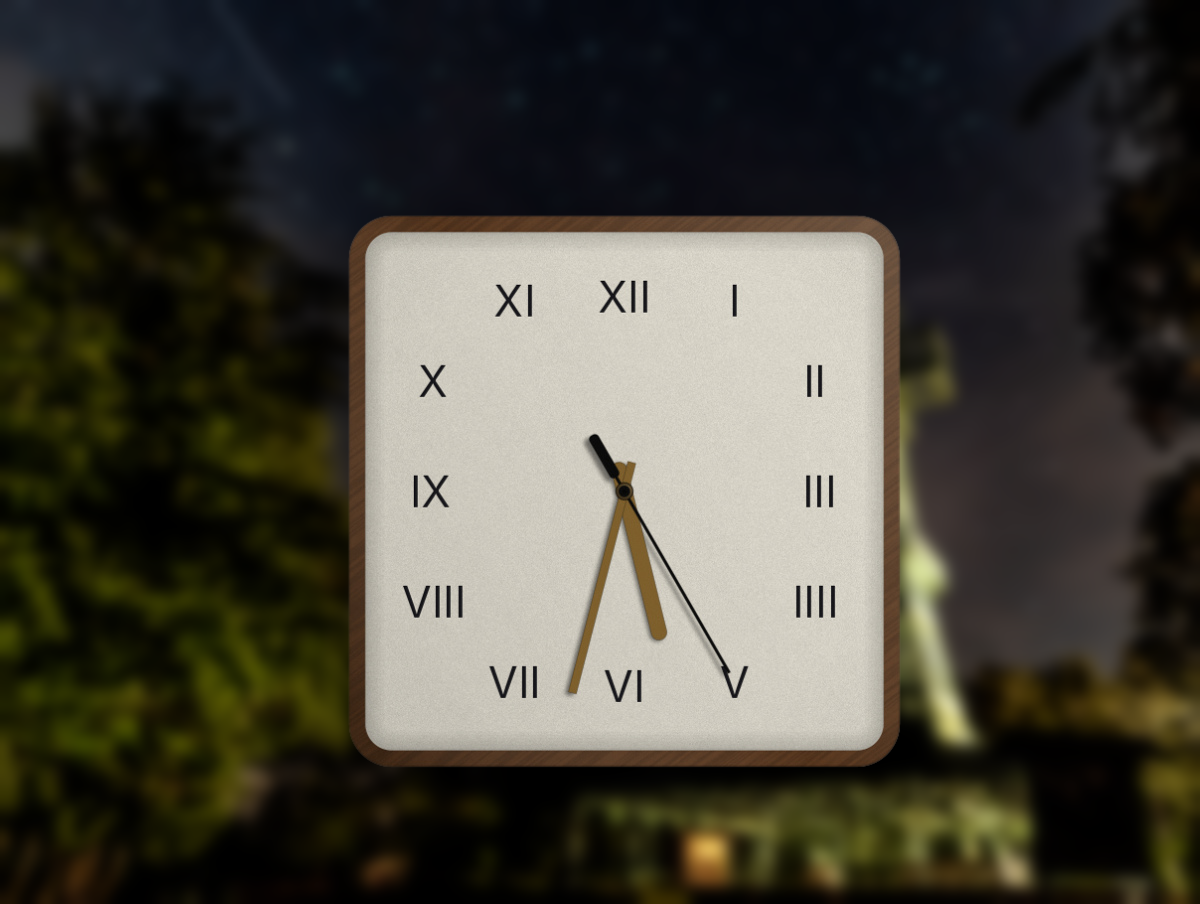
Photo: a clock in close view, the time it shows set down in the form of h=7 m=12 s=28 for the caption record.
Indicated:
h=5 m=32 s=25
